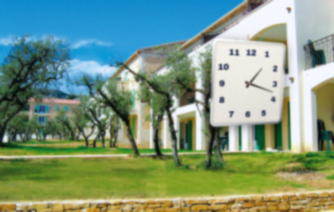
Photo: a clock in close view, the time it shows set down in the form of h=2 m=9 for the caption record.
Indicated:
h=1 m=18
